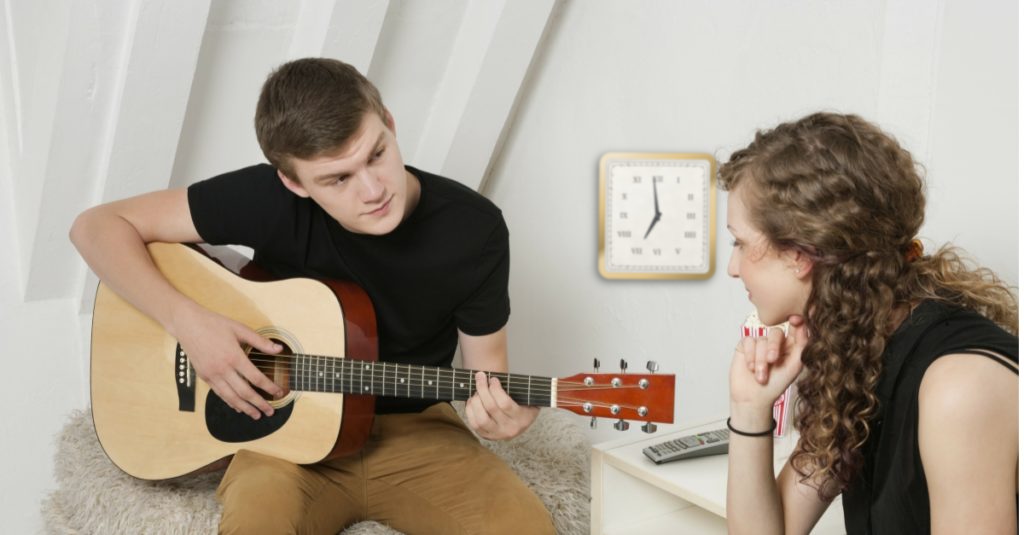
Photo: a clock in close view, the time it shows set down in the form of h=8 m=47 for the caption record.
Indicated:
h=6 m=59
